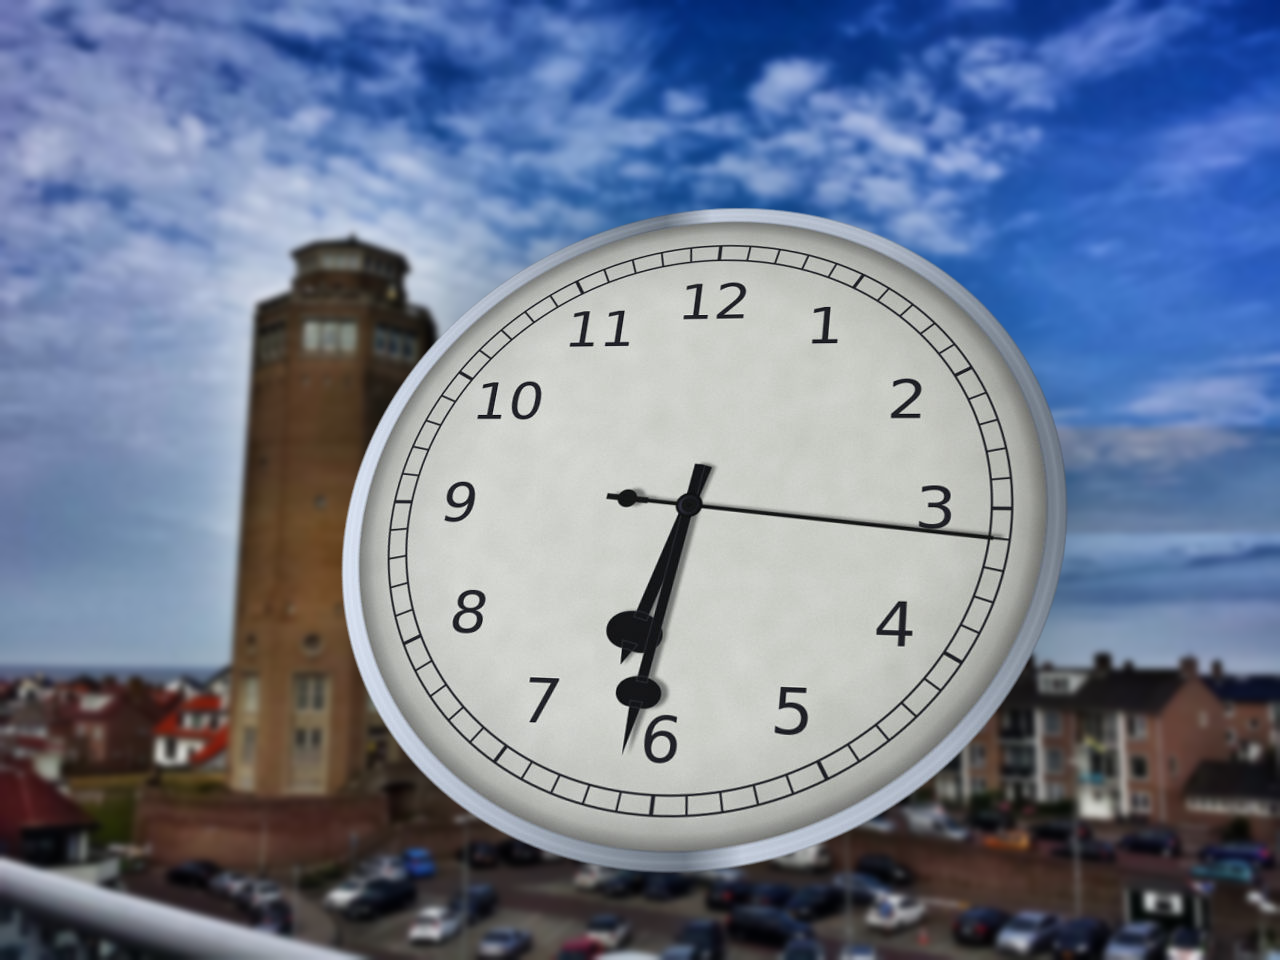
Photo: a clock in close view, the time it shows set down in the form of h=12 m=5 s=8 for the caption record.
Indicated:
h=6 m=31 s=16
